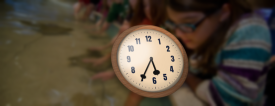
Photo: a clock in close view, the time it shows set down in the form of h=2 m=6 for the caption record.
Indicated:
h=5 m=35
